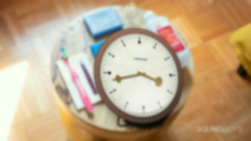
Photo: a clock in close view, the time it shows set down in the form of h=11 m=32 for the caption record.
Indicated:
h=3 m=43
